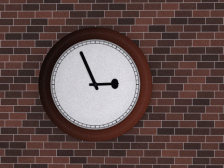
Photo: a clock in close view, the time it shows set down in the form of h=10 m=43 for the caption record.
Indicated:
h=2 m=56
